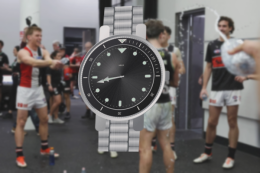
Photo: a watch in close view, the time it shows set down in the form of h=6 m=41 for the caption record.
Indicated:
h=8 m=43
